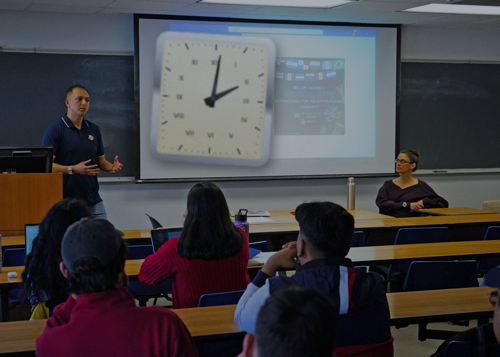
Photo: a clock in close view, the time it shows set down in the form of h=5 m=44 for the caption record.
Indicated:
h=2 m=1
